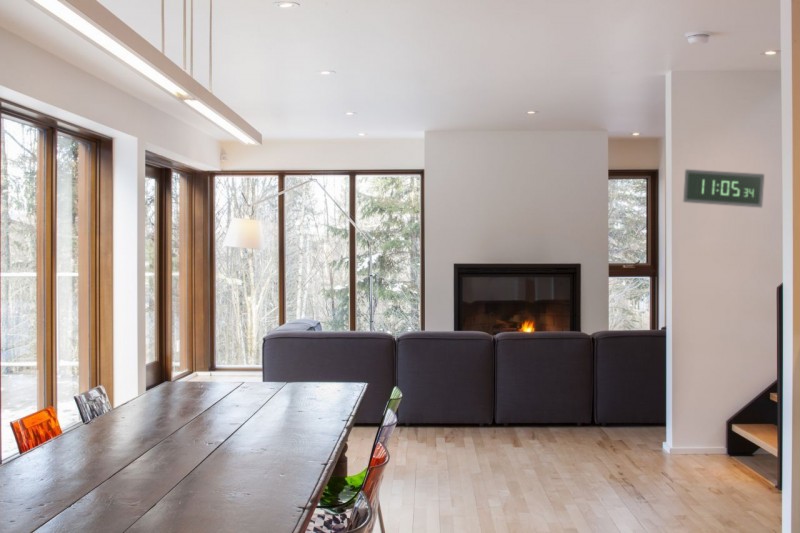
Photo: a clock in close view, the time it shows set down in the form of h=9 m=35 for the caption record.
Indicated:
h=11 m=5
